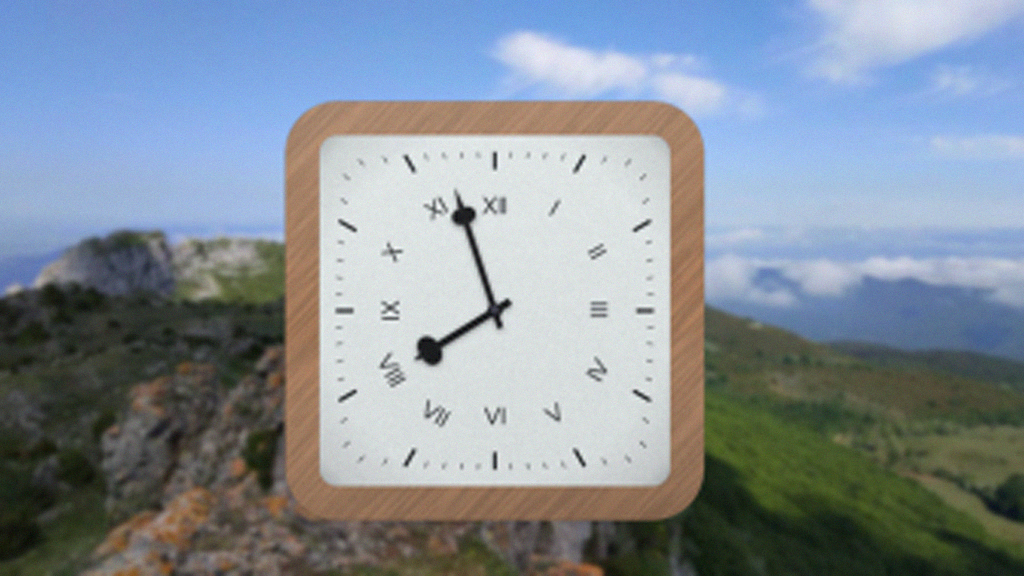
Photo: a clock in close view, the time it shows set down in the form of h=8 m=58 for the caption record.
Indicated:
h=7 m=57
